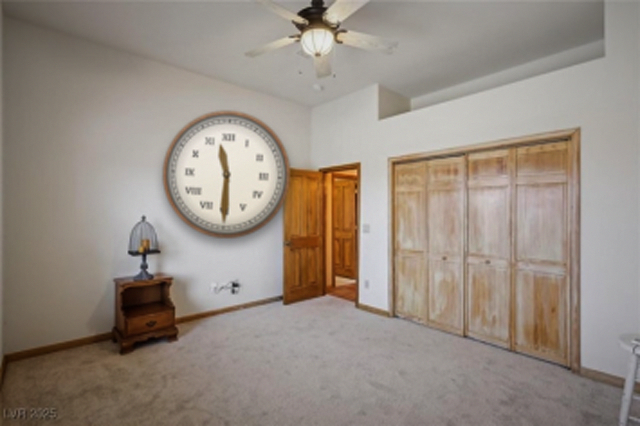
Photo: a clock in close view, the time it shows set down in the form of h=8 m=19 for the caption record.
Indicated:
h=11 m=30
